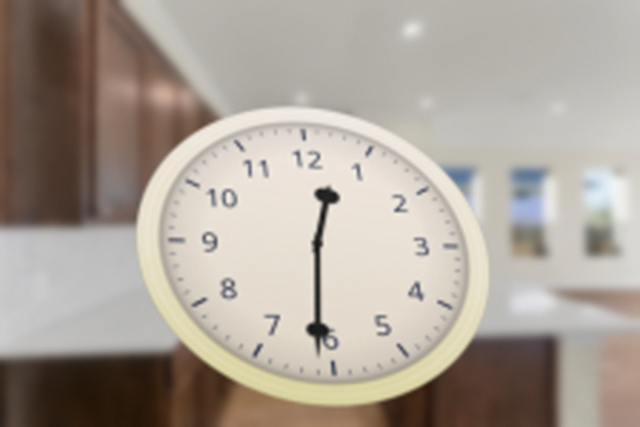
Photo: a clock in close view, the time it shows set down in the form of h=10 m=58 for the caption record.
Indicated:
h=12 m=31
